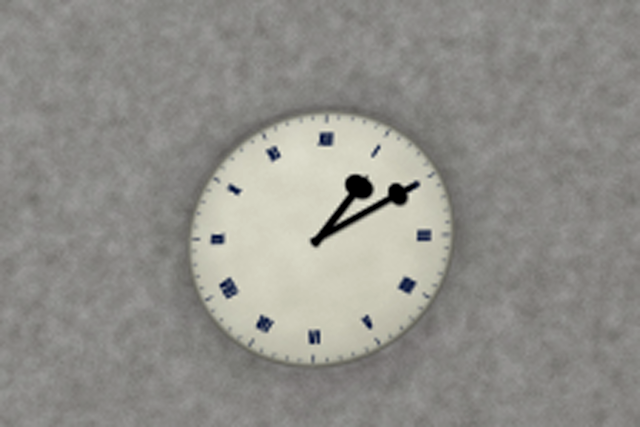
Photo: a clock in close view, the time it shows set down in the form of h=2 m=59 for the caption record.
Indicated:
h=1 m=10
